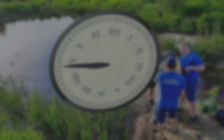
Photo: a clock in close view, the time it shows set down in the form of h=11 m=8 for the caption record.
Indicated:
h=8 m=44
